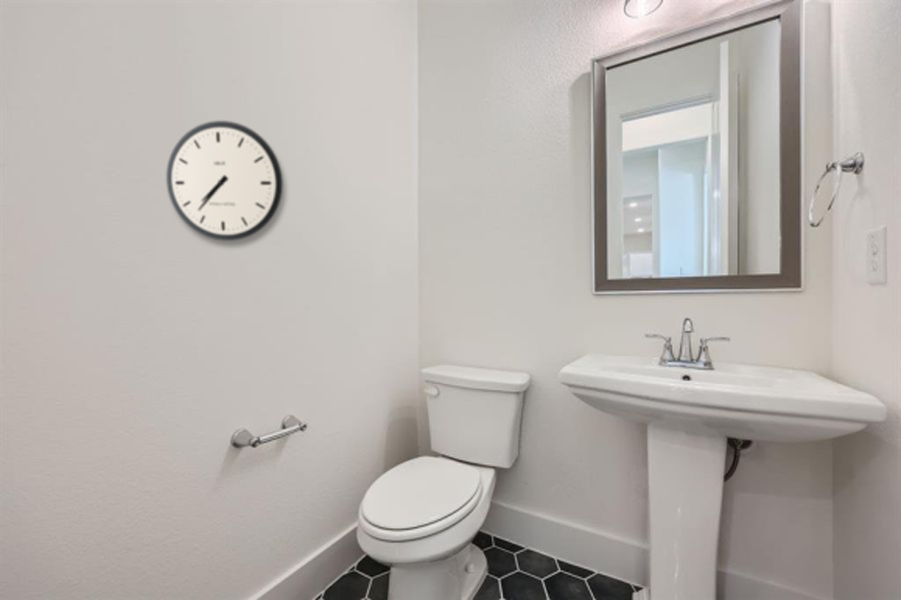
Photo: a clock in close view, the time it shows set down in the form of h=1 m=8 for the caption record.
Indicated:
h=7 m=37
